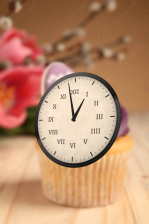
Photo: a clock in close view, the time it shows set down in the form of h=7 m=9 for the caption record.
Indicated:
h=12 m=58
